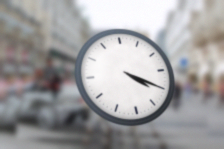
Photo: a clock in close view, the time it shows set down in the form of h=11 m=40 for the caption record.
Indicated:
h=4 m=20
